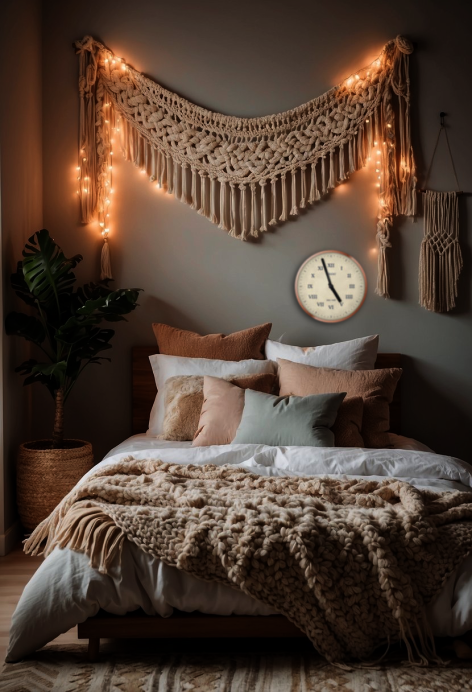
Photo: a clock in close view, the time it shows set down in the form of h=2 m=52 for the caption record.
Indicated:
h=4 m=57
